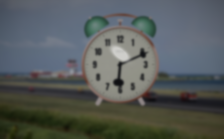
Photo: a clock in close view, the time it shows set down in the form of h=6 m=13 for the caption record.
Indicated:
h=6 m=11
